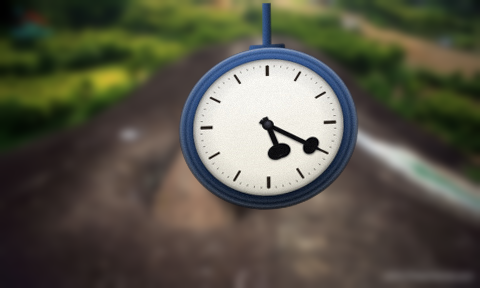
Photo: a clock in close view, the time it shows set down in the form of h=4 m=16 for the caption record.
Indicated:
h=5 m=20
